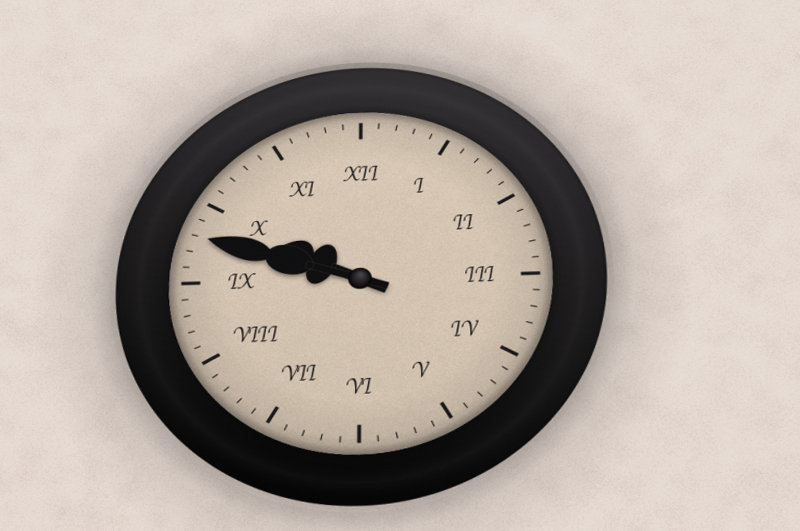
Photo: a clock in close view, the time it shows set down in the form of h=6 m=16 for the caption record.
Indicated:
h=9 m=48
